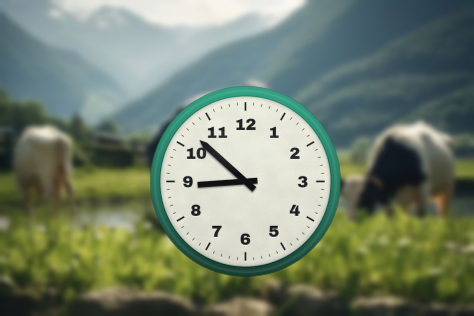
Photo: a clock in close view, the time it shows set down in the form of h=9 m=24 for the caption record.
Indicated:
h=8 m=52
